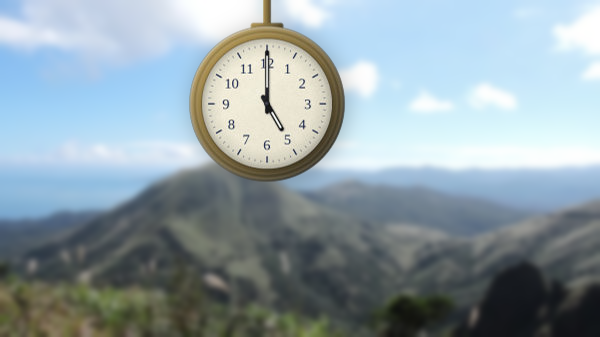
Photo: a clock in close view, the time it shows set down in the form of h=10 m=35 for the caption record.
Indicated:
h=5 m=0
